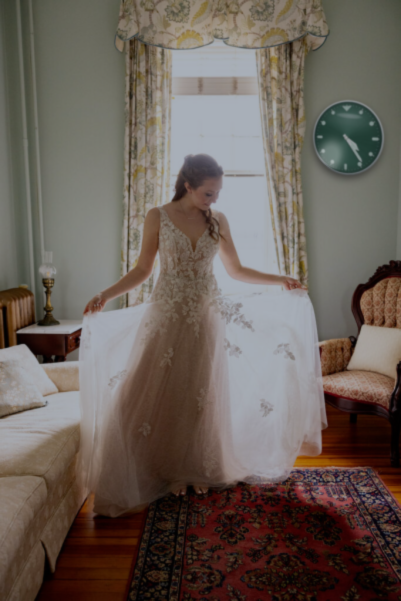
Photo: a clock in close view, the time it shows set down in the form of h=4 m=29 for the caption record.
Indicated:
h=4 m=24
